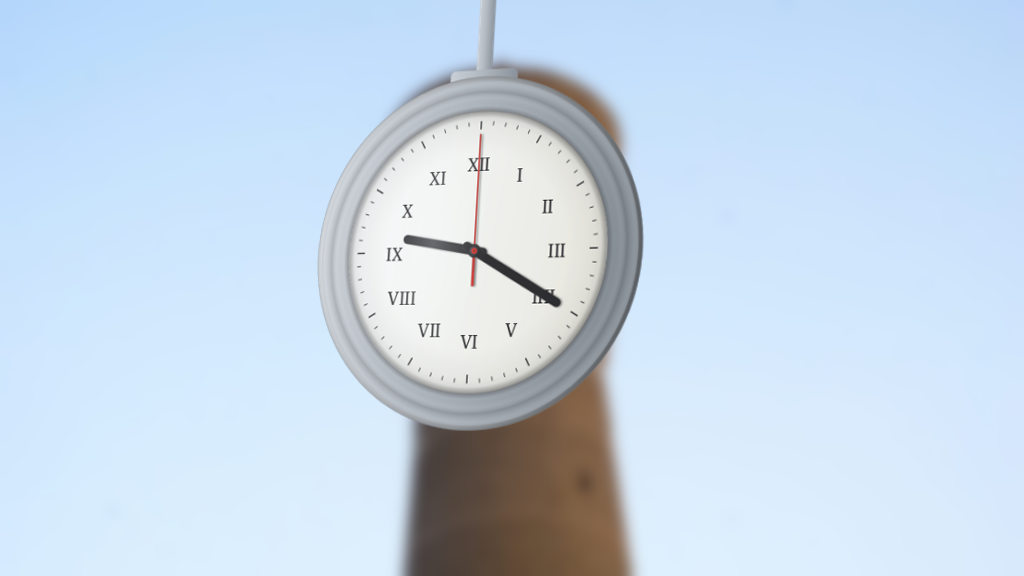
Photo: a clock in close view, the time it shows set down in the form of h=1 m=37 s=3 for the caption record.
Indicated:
h=9 m=20 s=0
